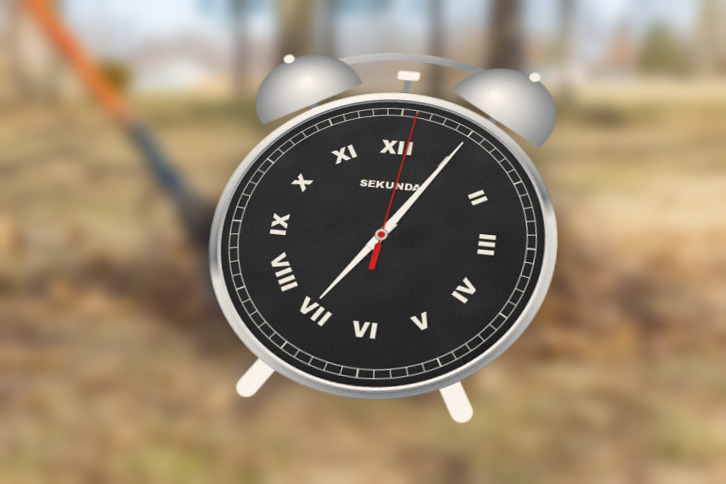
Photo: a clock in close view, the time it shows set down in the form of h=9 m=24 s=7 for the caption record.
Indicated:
h=7 m=5 s=1
